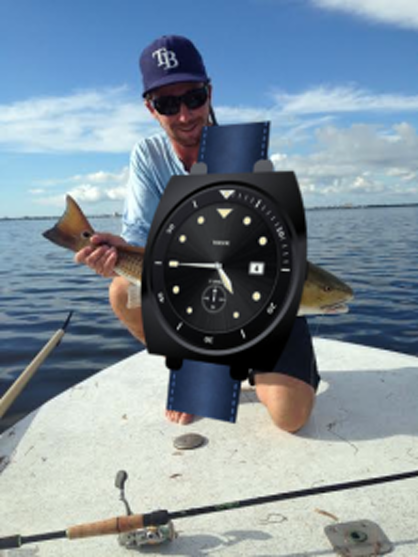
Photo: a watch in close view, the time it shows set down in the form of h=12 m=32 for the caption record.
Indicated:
h=4 m=45
